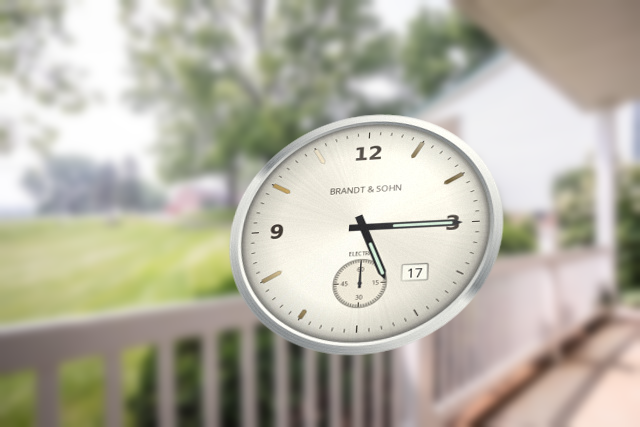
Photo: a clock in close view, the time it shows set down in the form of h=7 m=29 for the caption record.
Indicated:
h=5 m=15
